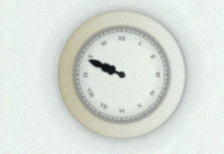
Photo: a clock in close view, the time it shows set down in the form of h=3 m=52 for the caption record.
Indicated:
h=9 m=49
